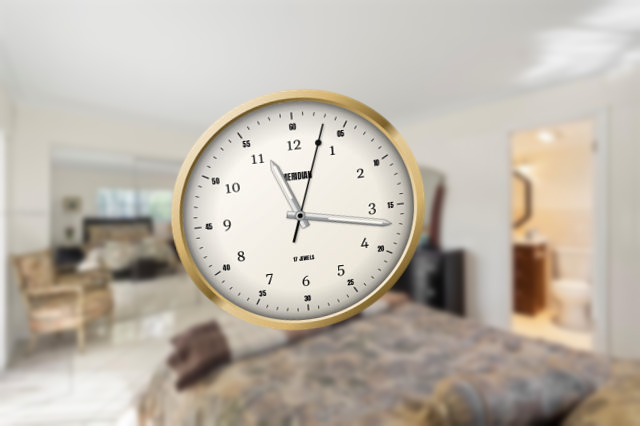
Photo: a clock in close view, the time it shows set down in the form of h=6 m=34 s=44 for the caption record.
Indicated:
h=11 m=17 s=3
